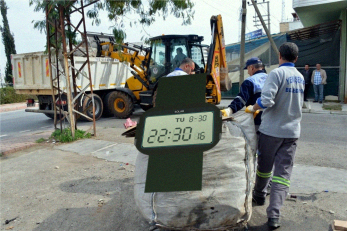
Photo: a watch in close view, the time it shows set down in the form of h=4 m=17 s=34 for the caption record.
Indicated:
h=22 m=30 s=16
